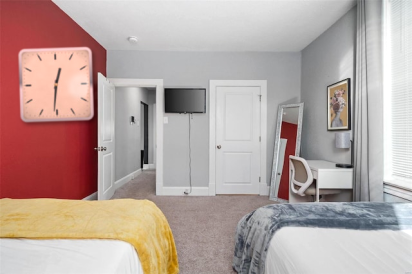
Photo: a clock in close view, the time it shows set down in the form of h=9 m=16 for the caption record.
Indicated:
h=12 m=31
